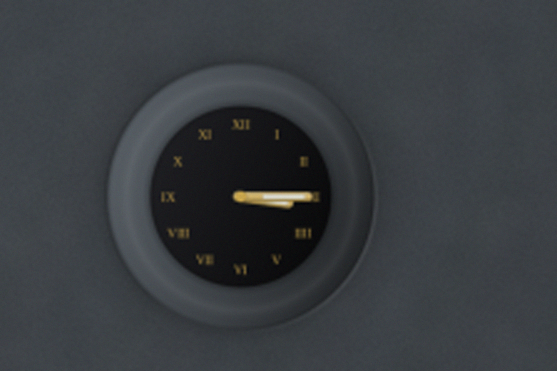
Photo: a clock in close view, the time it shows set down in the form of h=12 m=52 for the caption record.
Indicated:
h=3 m=15
